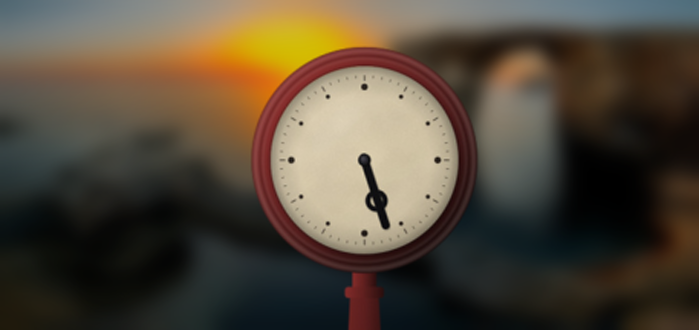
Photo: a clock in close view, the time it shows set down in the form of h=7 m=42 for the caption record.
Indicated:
h=5 m=27
